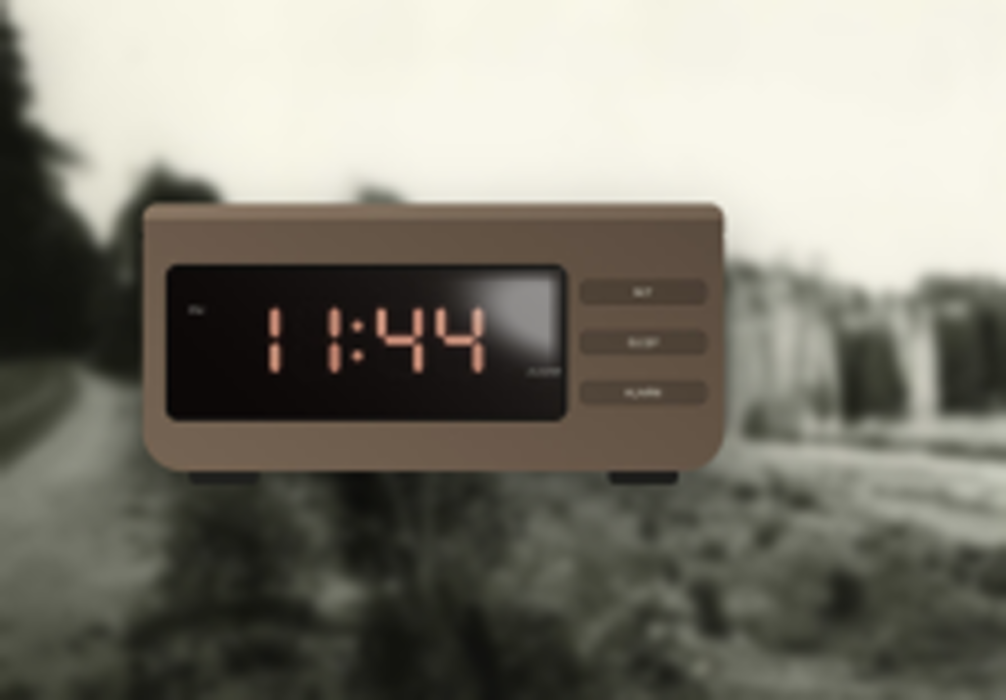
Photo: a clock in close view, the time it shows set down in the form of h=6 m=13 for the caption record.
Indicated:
h=11 m=44
